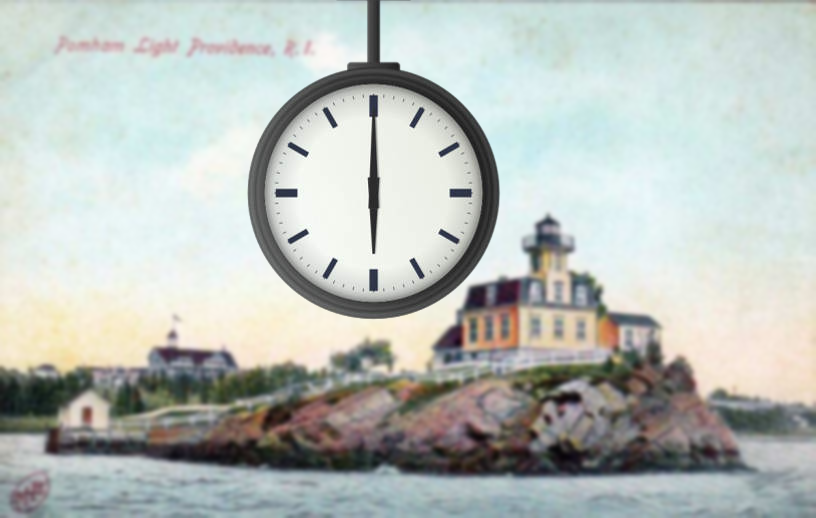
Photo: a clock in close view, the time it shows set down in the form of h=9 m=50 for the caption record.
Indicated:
h=6 m=0
